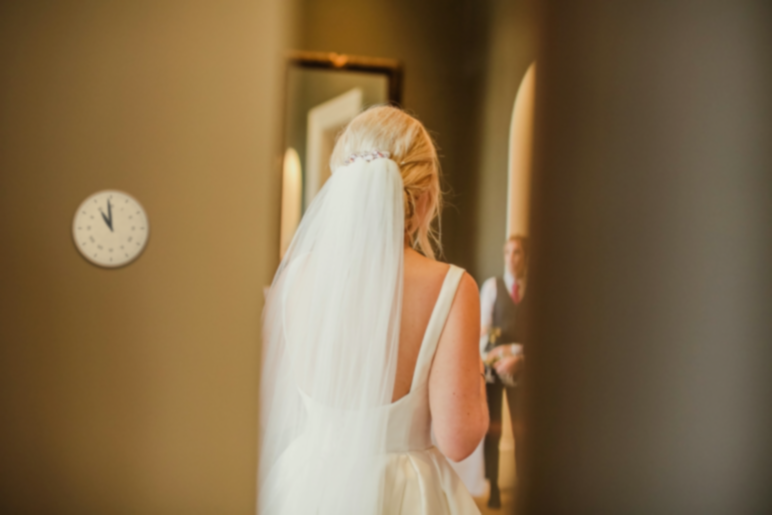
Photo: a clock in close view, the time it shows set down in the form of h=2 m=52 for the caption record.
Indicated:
h=10 m=59
